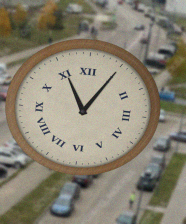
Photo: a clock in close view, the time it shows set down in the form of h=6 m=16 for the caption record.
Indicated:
h=11 m=5
